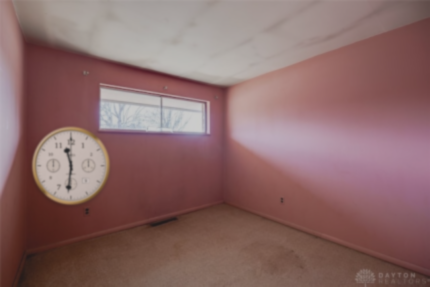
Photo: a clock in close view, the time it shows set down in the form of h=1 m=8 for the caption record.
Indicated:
h=11 m=31
